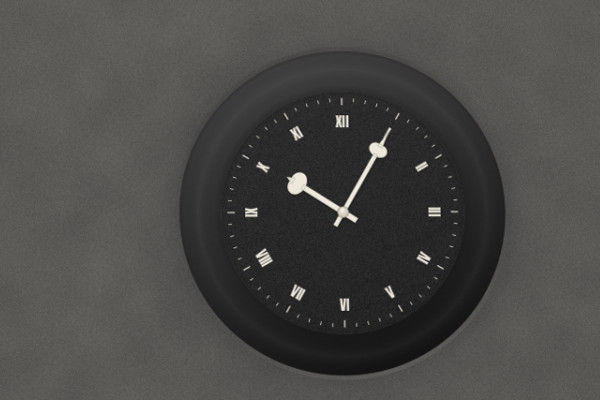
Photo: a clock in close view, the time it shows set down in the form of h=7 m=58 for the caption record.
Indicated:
h=10 m=5
